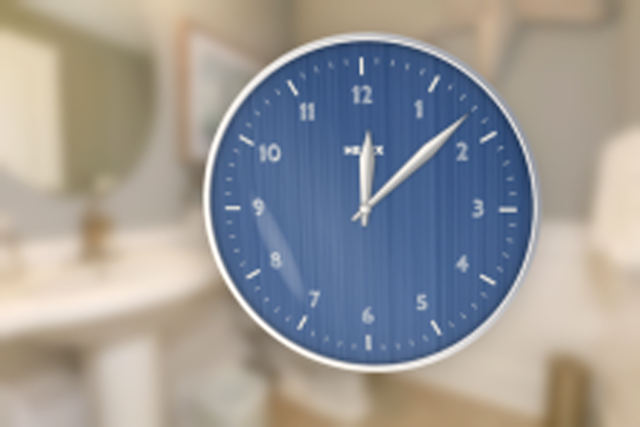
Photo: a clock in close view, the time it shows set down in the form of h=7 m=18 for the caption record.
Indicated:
h=12 m=8
